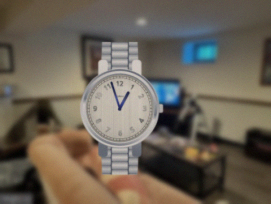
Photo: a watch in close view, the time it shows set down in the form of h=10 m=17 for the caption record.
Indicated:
h=12 m=57
